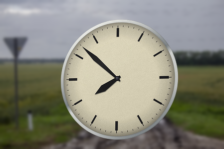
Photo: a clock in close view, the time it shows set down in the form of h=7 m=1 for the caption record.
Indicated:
h=7 m=52
